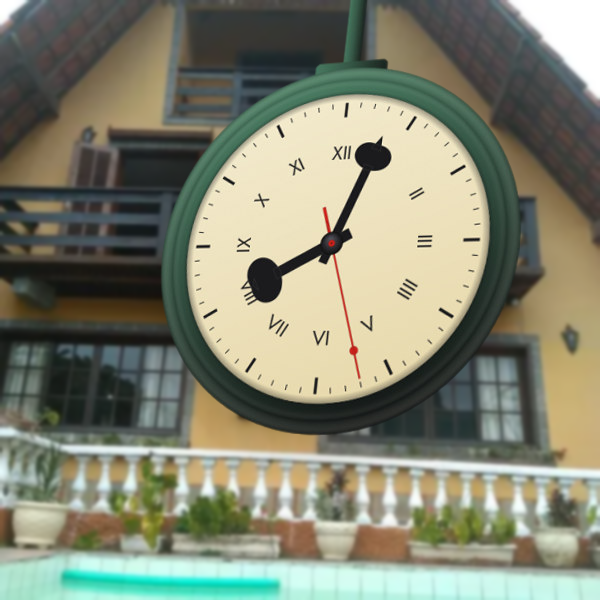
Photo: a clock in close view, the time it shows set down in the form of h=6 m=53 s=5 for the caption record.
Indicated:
h=8 m=3 s=27
